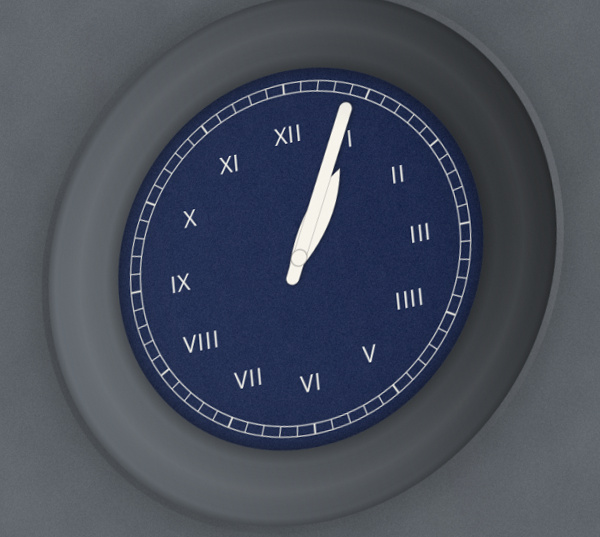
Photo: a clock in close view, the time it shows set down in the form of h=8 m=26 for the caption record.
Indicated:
h=1 m=4
